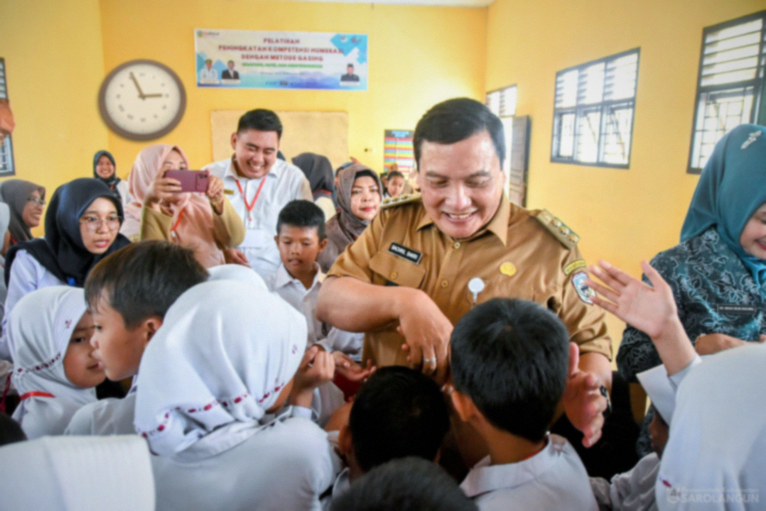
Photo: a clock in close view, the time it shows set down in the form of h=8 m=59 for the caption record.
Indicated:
h=2 m=56
